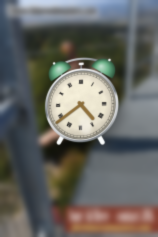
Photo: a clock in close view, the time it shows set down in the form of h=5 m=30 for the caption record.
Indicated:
h=4 m=39
